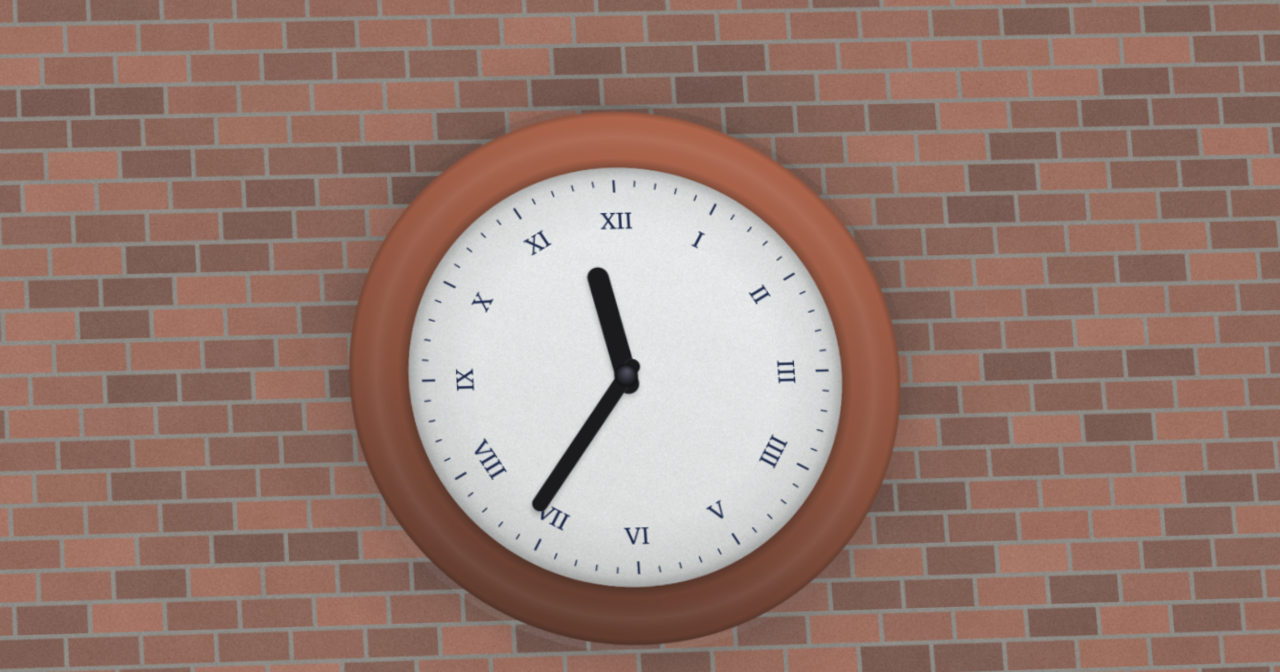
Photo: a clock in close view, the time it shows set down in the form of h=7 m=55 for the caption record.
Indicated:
h=11 m=36
